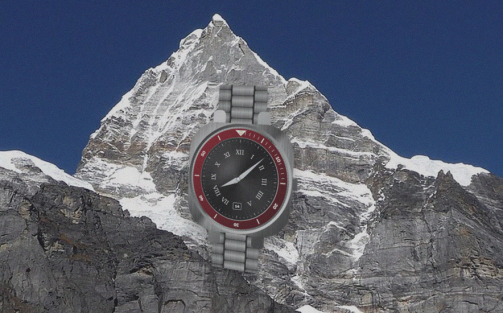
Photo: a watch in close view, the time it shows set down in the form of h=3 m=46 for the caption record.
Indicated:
h=8 m=8
